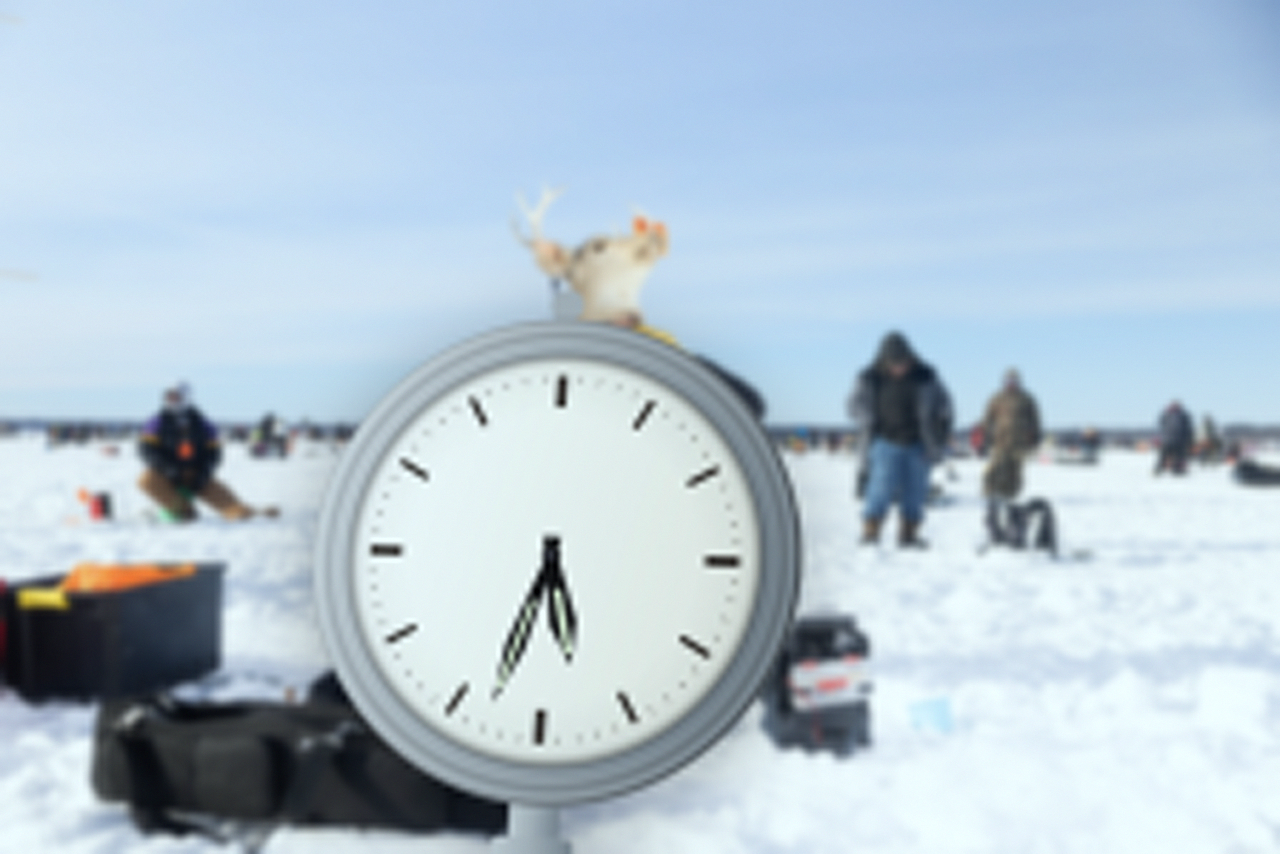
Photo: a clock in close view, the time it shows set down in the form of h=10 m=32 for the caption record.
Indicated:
h=5 m=33
